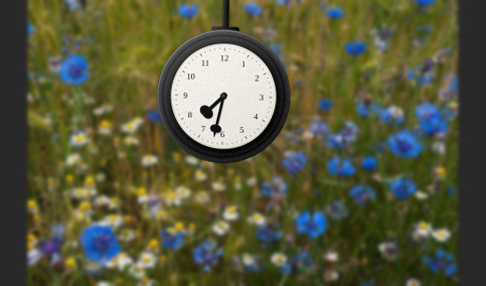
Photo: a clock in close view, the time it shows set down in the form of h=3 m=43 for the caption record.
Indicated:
h=7 m=32
